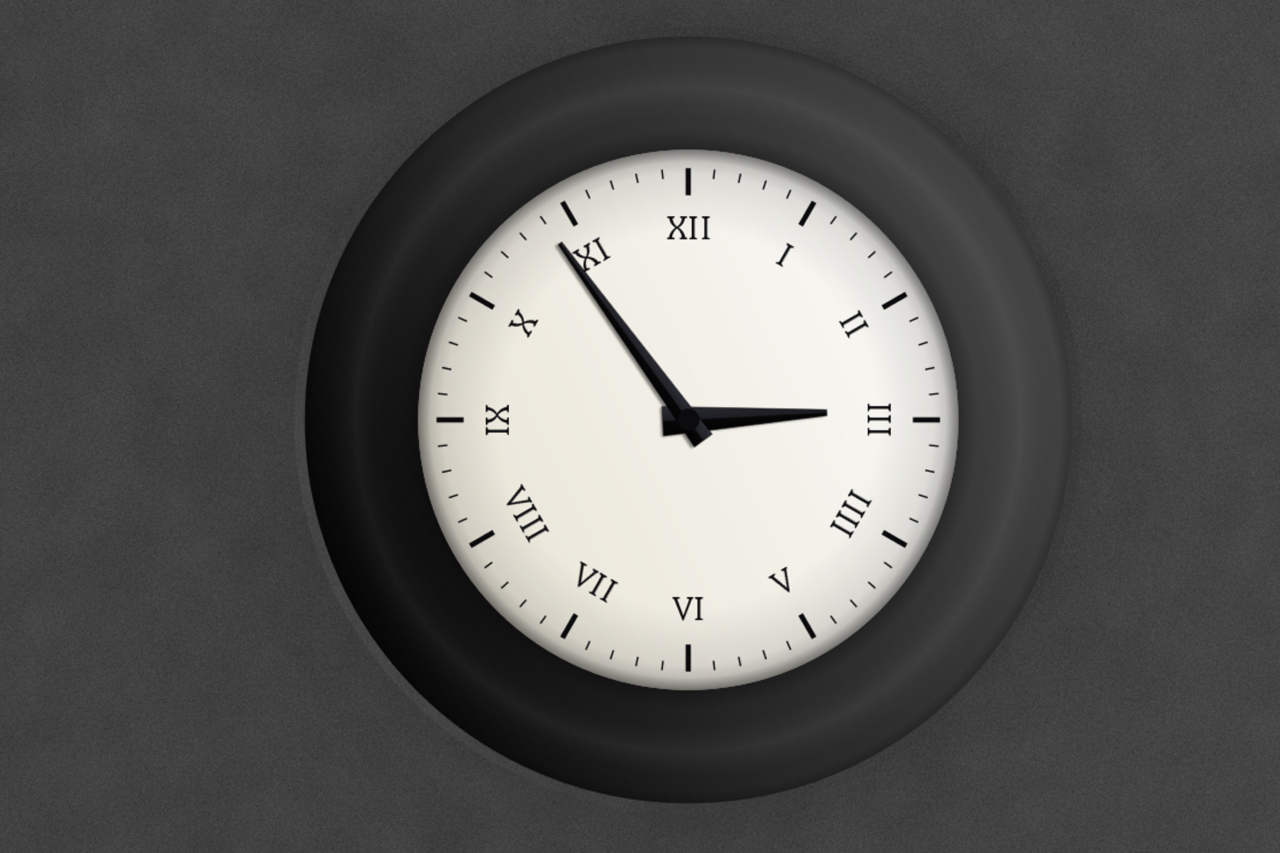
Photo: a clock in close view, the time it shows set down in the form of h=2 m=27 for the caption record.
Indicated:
h=2 m=54
